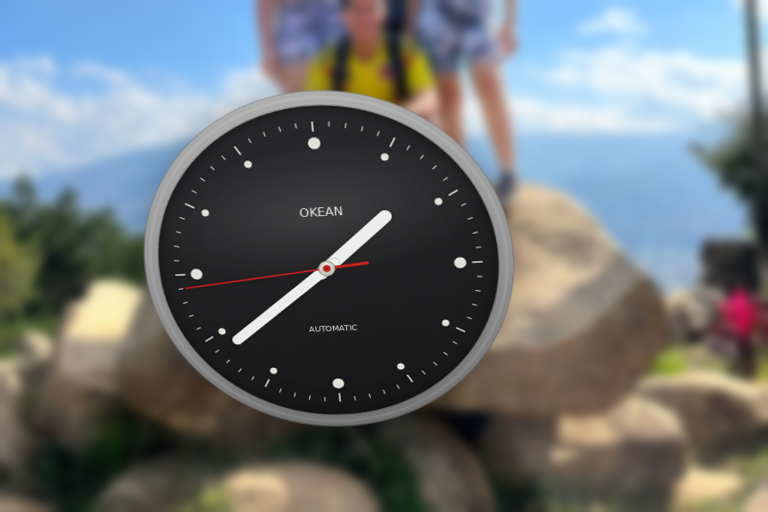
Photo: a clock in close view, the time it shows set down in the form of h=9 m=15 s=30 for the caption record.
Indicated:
h=1 m=38 s=44
